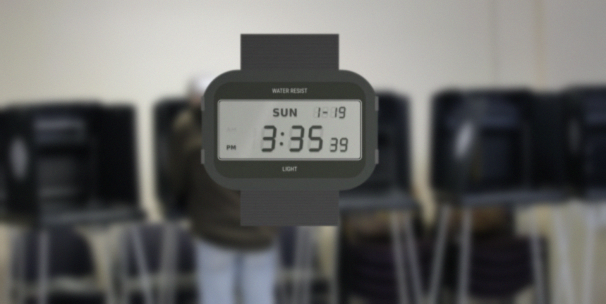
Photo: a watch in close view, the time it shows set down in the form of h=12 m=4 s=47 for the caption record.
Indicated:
h=3 m=35 s=39
